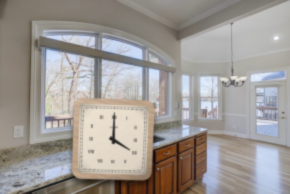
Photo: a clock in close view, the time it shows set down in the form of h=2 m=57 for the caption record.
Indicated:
h=4 m=0
